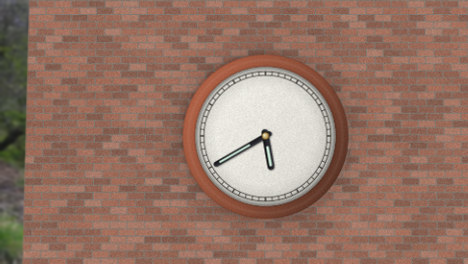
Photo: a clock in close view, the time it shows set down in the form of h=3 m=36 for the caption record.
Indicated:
h=5 m=40
